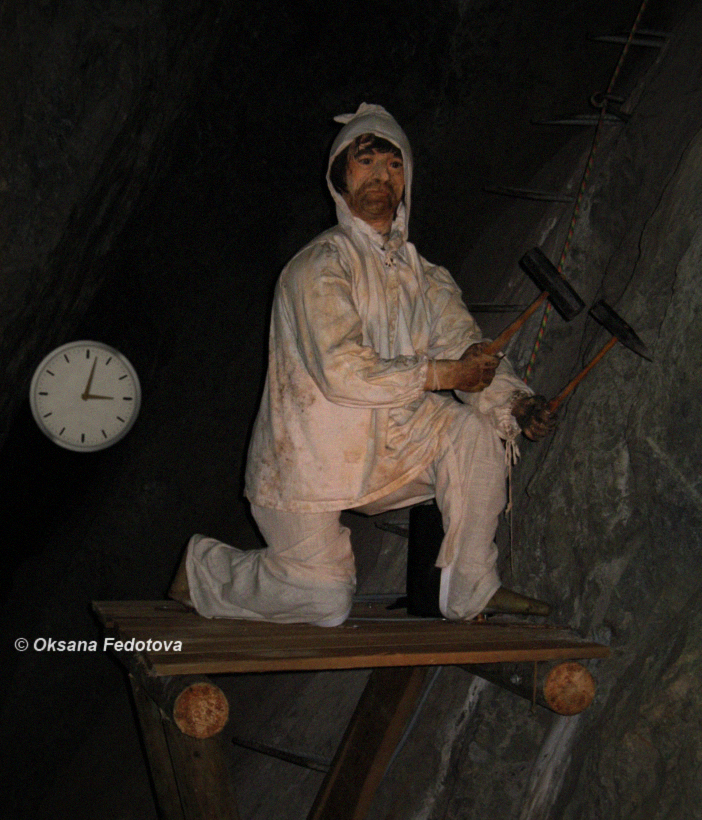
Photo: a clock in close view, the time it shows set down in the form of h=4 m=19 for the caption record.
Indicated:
h=3 m=2
